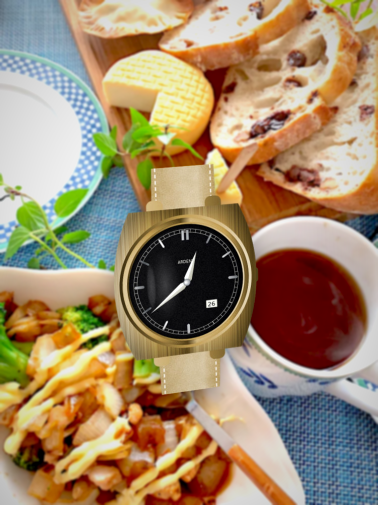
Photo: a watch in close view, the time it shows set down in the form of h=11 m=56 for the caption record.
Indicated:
h=12 m=39
